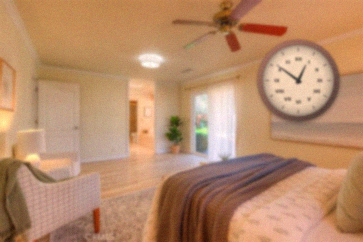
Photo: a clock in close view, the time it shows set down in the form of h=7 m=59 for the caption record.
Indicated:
h=12 m=51
